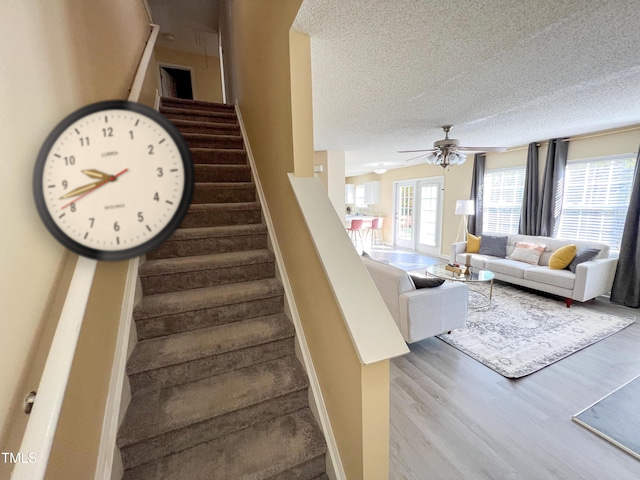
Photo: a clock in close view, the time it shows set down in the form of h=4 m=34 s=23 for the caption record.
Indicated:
h=9 m=42 s=41
